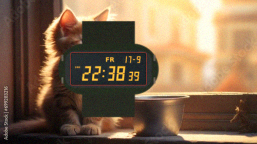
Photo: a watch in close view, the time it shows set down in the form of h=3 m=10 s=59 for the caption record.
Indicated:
h=22 m=38 s=39
